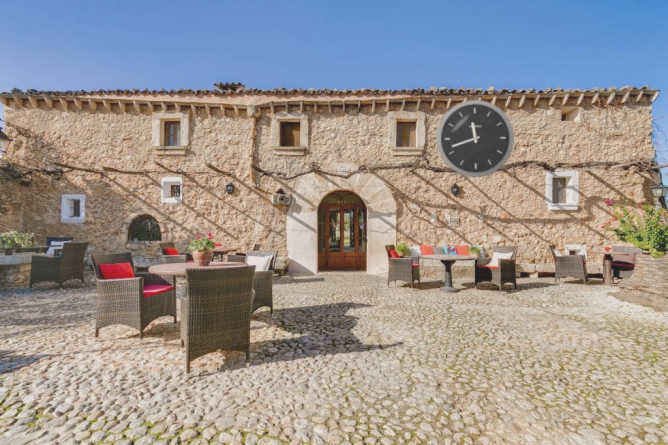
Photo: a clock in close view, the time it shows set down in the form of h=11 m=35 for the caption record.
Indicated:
h=11 m=42
